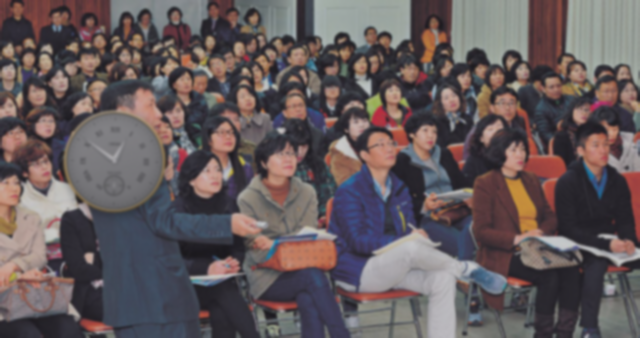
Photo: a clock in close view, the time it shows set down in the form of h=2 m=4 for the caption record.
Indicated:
h=12 m=51
